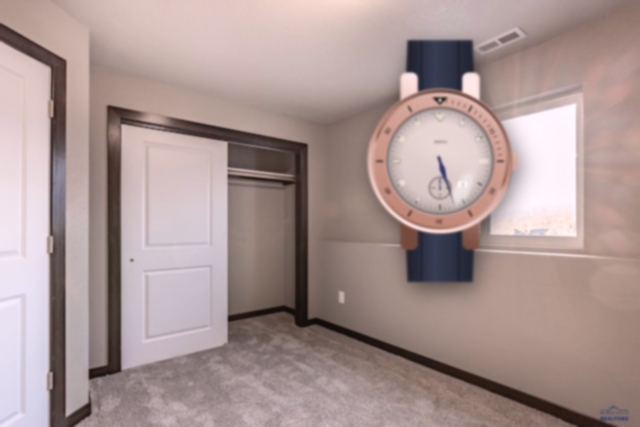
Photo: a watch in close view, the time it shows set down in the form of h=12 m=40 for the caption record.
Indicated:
h=5 m=27
